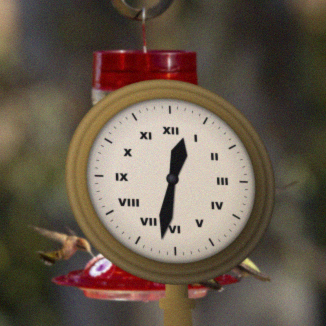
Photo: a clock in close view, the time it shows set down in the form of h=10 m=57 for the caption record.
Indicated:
h=12 m=32
